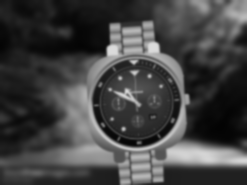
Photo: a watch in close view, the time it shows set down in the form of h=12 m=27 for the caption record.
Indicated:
h=10 m=50
